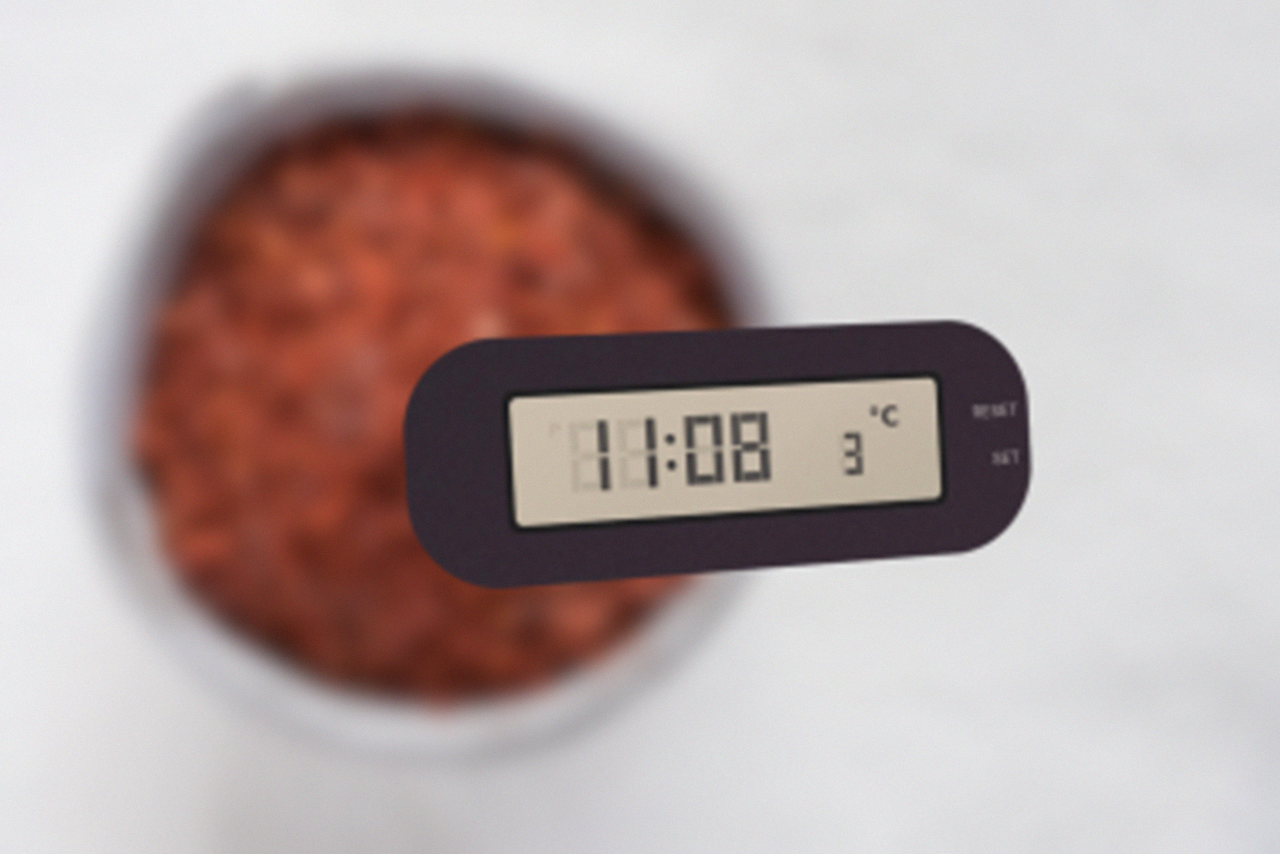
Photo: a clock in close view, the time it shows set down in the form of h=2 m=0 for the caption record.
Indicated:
h=11 m=8
